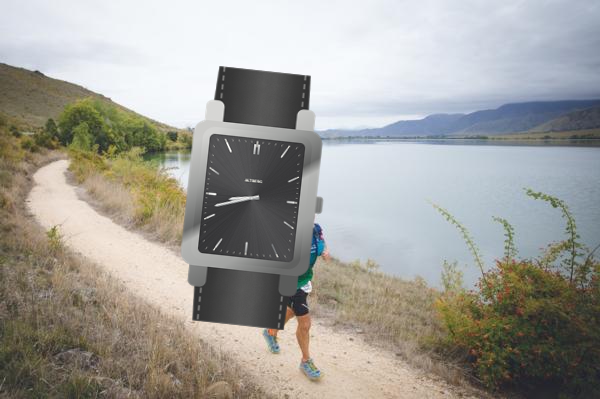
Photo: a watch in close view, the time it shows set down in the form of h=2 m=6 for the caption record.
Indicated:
h=8 m=42
